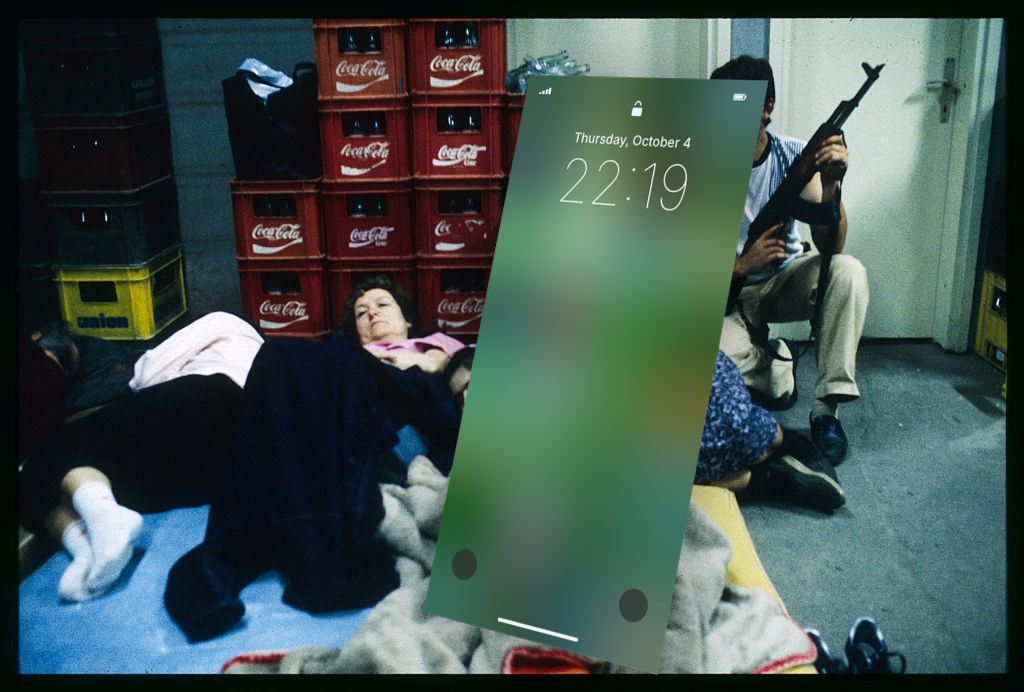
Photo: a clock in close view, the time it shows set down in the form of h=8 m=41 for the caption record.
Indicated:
h=22 m=19
